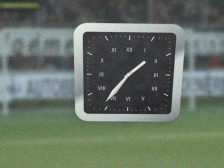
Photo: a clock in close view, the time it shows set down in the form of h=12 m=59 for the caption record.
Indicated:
h=1 m=36
